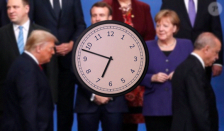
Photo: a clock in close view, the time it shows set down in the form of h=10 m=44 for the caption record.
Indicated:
h=6 m=48
